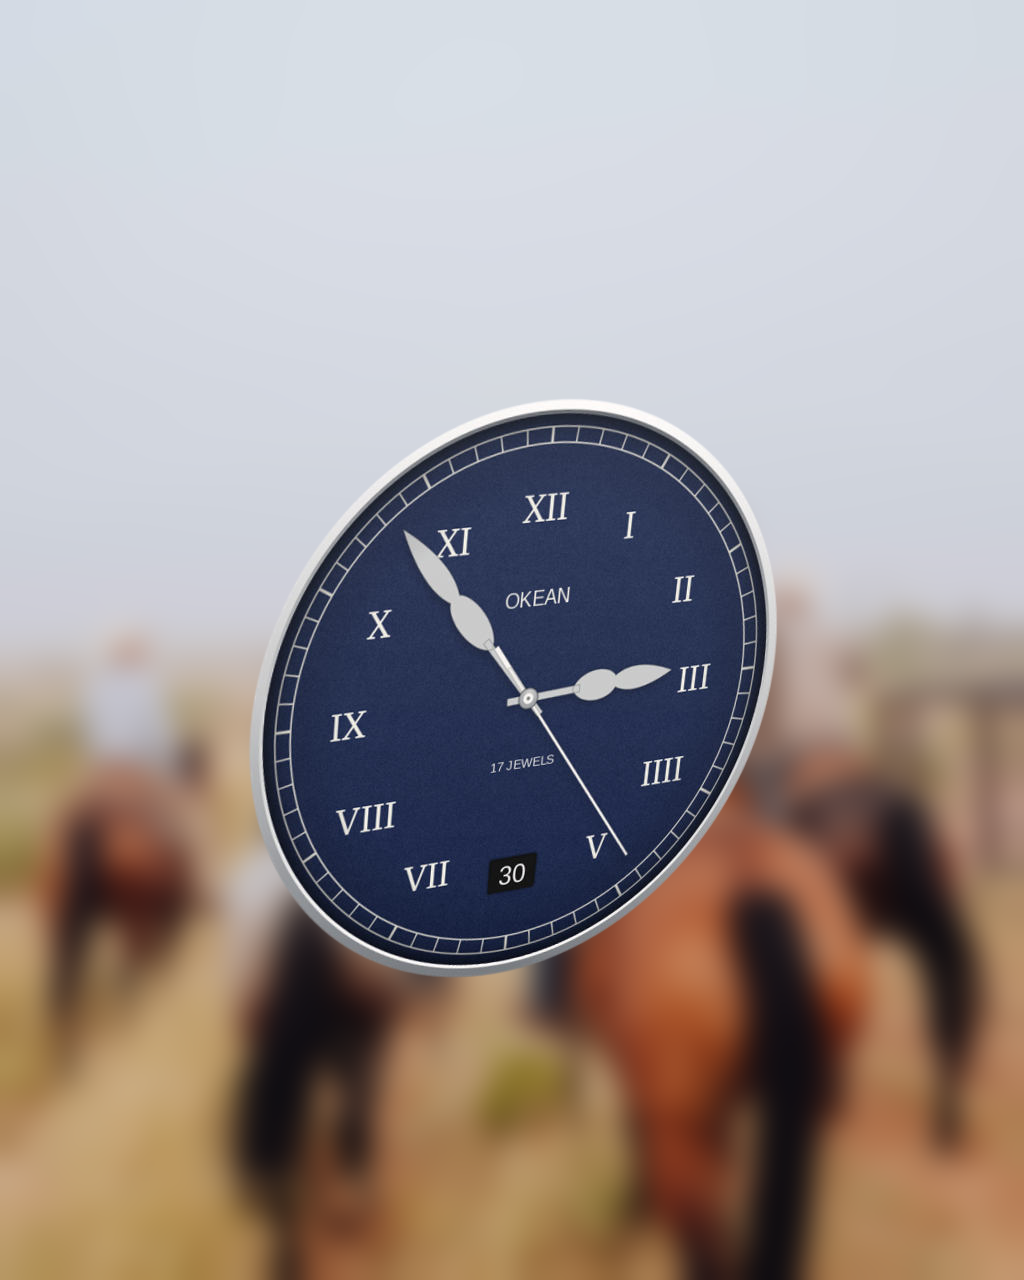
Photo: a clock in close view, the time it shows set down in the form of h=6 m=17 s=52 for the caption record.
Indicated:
h=2 m=53 s=24
